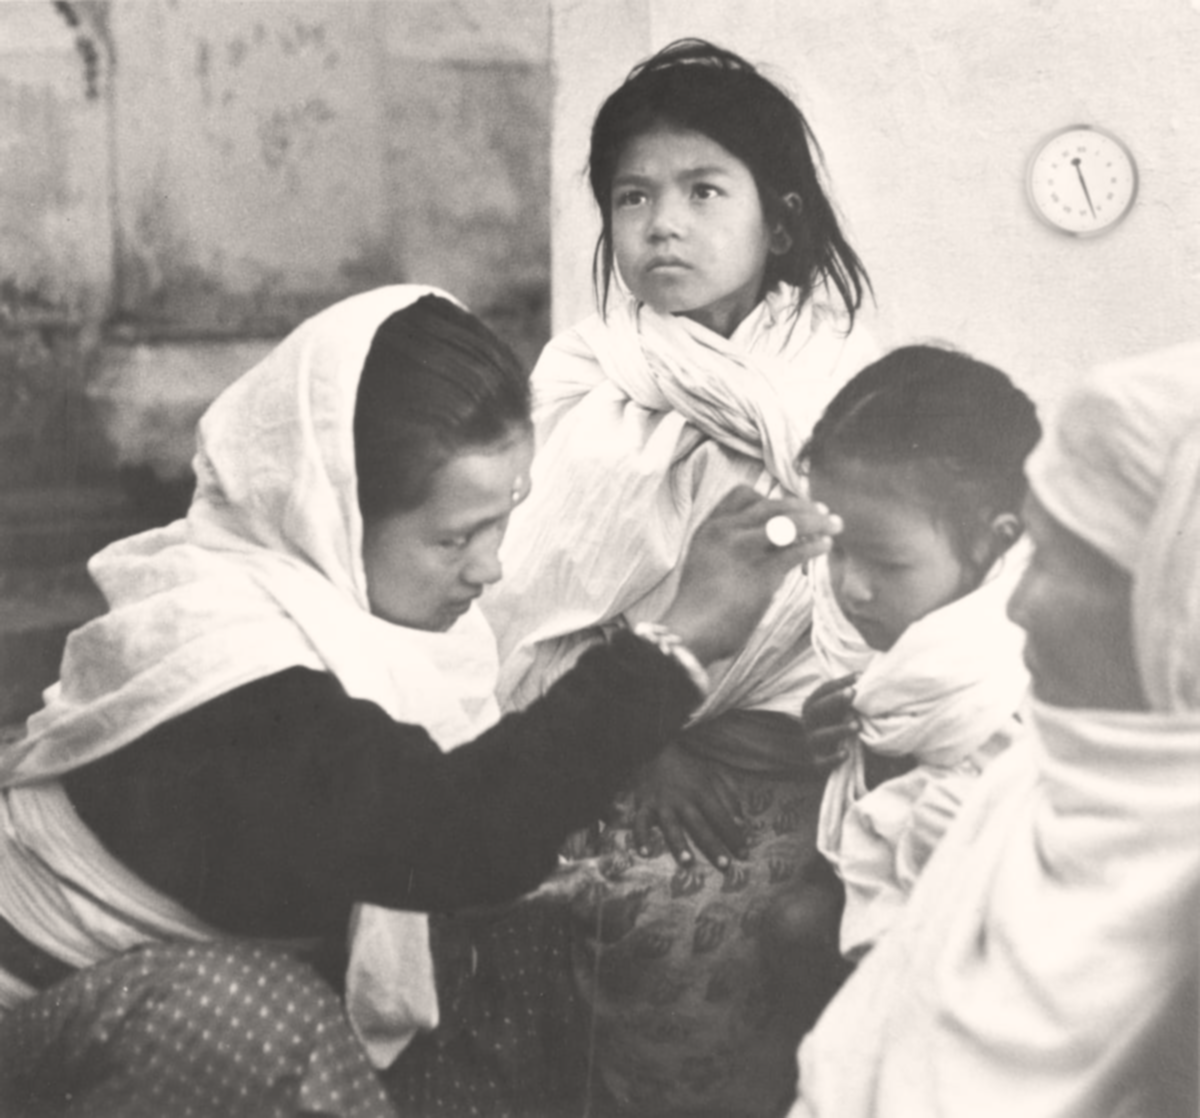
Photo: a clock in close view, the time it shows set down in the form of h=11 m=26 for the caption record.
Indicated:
h=11 m=27
